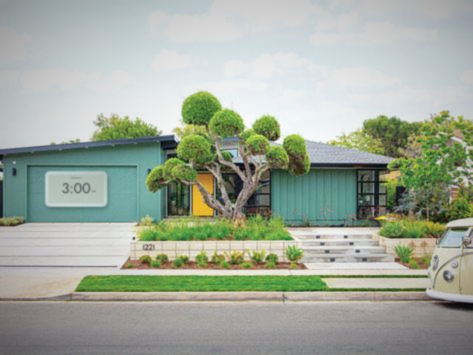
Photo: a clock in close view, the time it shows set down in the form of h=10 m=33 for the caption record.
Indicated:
h=3 m=0
